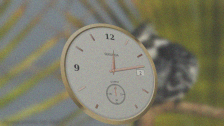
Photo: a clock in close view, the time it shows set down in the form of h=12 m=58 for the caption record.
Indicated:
h=12 m=13
